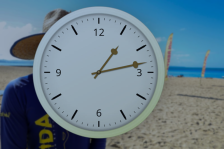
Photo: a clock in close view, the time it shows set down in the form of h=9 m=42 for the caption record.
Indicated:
h=1 m=13
